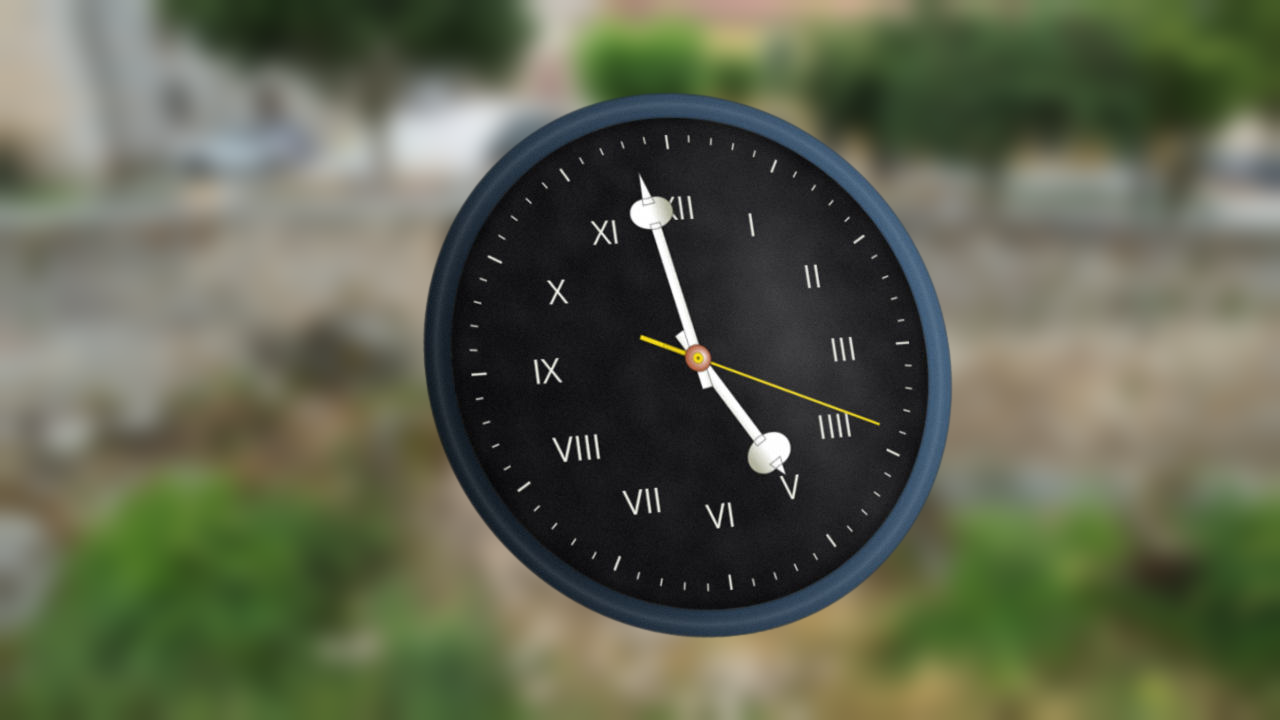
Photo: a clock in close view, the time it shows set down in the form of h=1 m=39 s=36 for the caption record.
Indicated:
h=4 m=58 s=19
